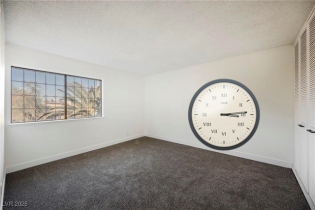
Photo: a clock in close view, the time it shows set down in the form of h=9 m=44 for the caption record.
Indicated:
h=3 m=14
